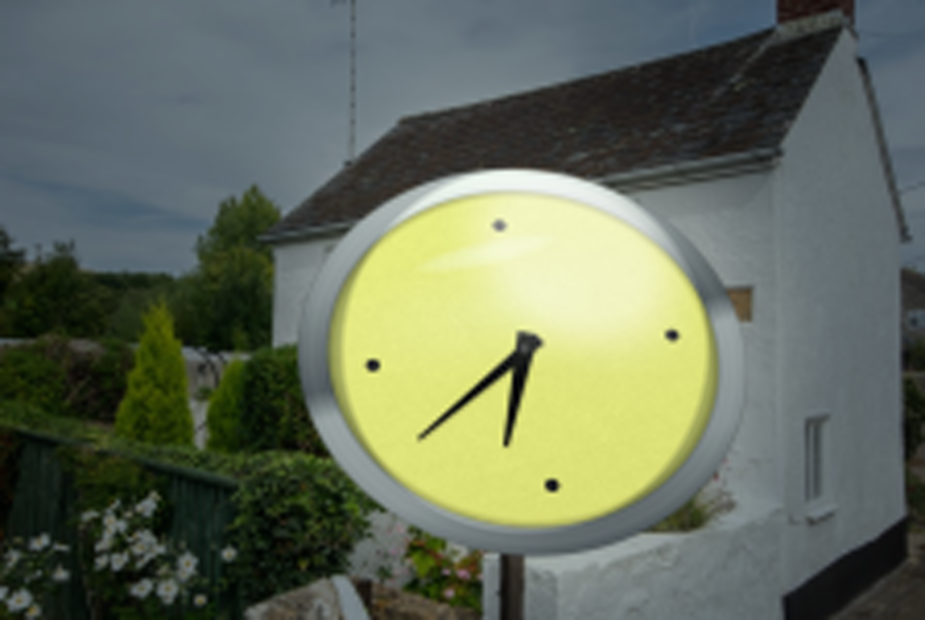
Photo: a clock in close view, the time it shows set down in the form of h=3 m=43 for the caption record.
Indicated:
h=6 m=39
